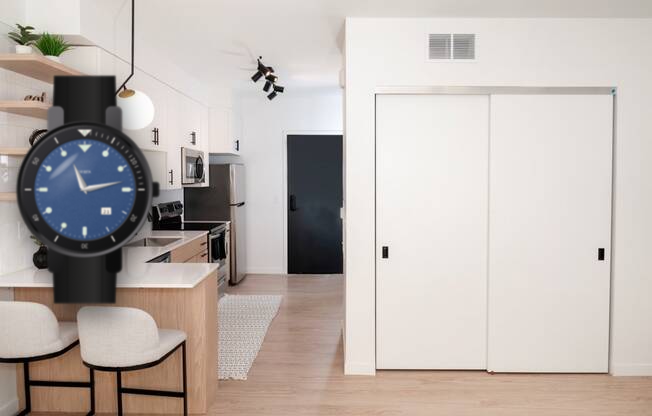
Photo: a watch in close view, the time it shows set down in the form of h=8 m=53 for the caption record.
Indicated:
h=11 m=13
